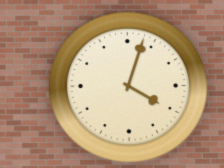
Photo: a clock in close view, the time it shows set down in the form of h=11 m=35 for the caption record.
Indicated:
h=4 m=3
